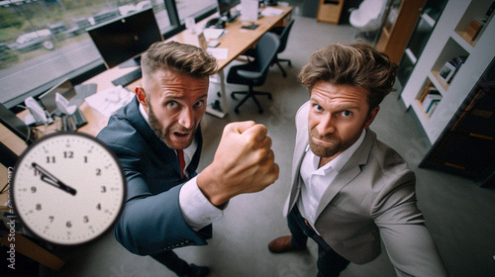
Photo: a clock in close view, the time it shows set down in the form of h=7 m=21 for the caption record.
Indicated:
h=9 m=51
